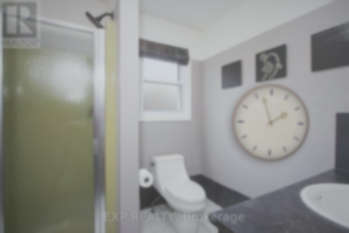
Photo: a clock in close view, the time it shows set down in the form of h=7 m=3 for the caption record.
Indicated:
h=1 m=57
